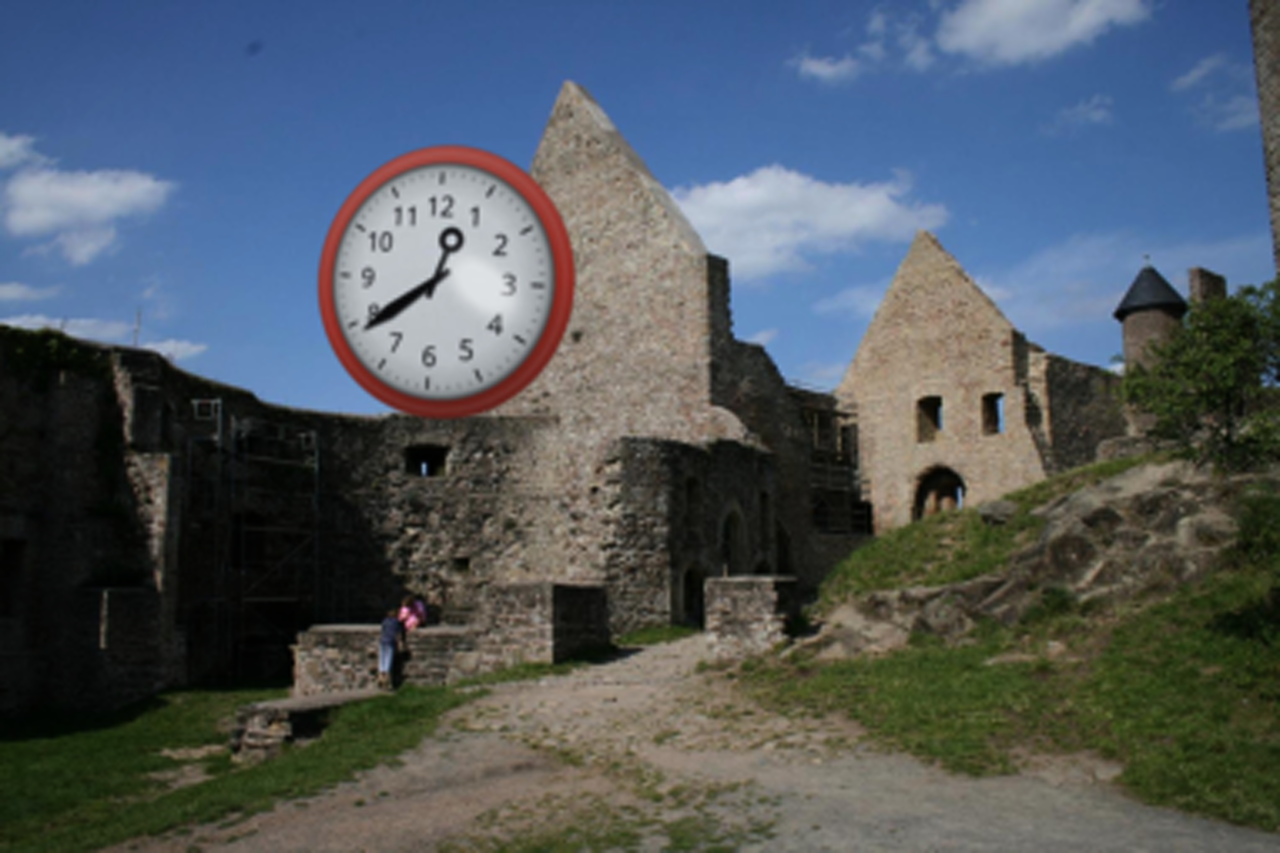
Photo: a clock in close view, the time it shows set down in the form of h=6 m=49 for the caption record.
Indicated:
h=12 m=39
